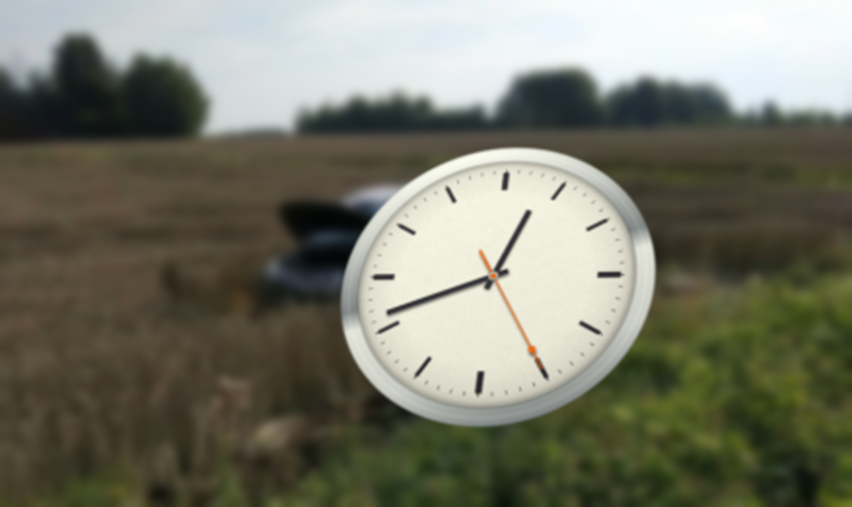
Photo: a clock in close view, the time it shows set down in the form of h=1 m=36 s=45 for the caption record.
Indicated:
h=12 m=41 s=25
